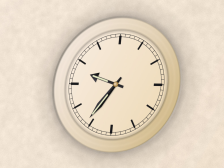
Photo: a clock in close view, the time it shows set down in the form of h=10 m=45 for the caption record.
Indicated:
h=9 m=36
